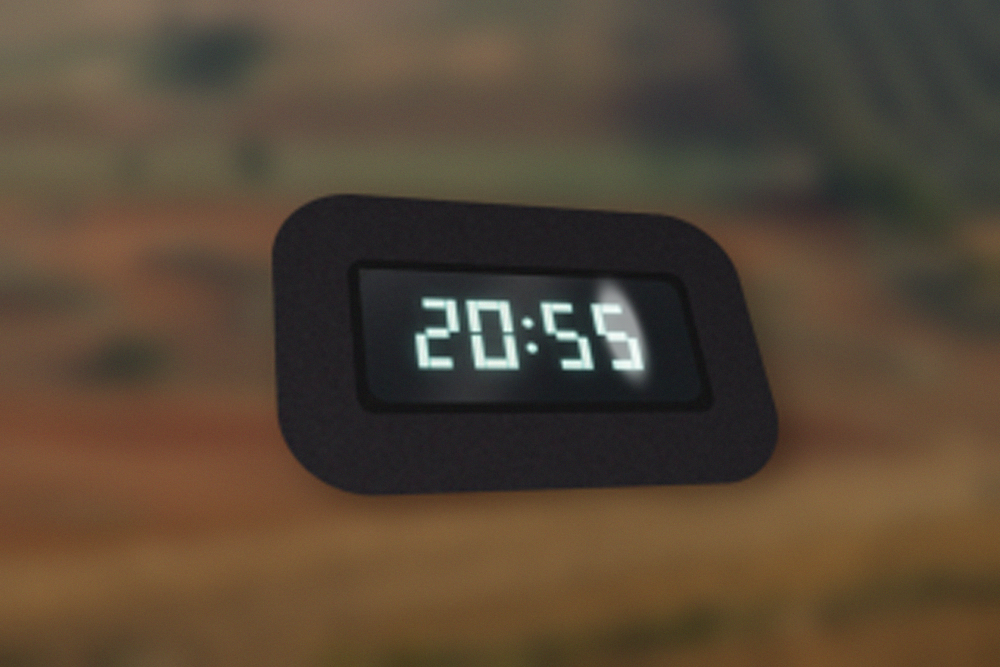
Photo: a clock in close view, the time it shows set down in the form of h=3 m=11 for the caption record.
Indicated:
h=20 m=55
